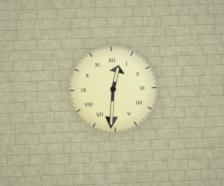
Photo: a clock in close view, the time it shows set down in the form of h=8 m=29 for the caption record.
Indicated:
h=12 m=31
